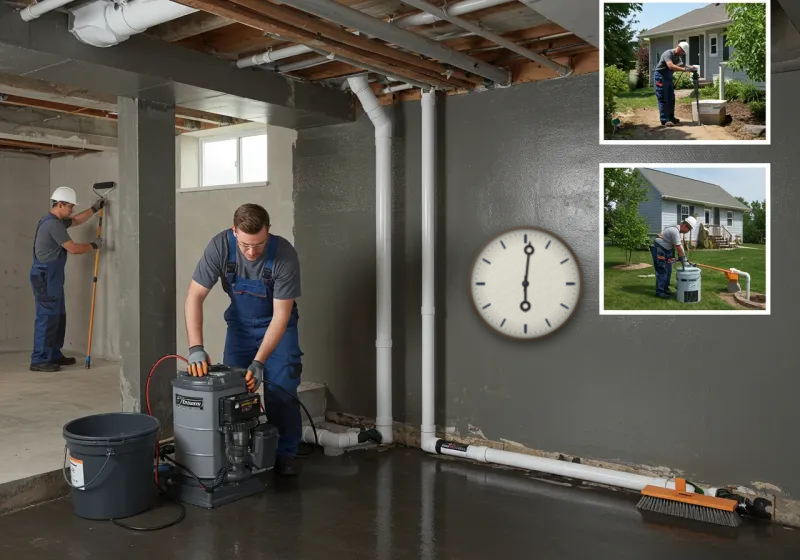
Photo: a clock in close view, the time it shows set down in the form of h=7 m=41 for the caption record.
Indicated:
h=6 m=1
